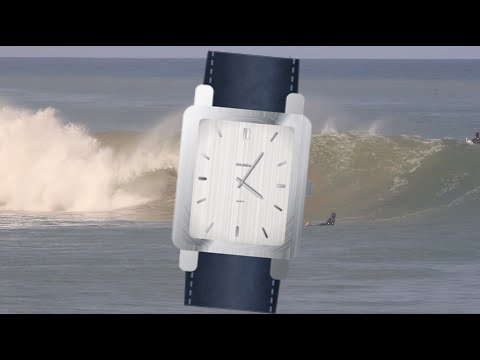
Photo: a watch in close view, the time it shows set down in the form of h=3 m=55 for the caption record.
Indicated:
h=4 m=5
